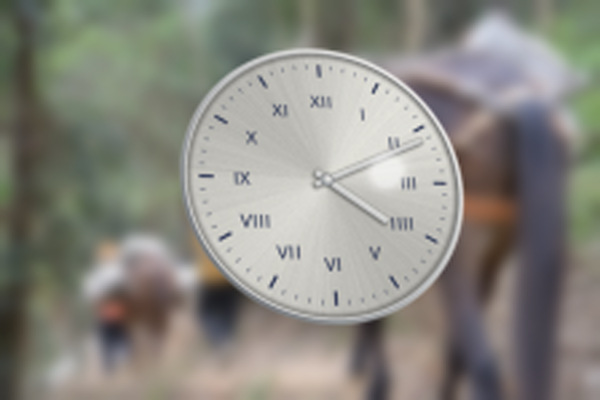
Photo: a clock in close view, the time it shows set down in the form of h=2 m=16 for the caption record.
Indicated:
h=4 m=11
